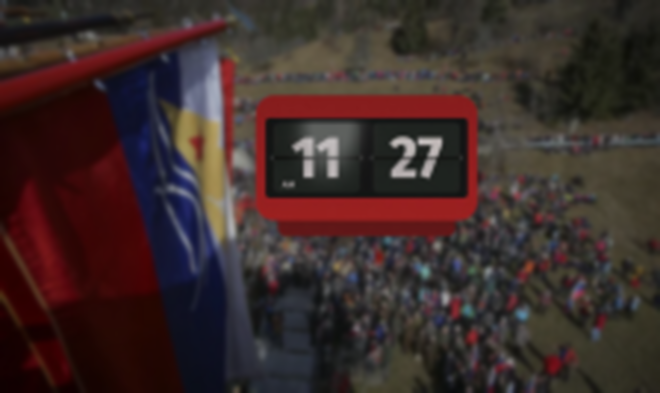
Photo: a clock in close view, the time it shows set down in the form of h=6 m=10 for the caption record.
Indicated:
h=11 m=27
